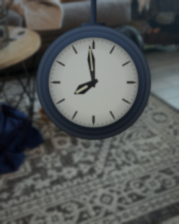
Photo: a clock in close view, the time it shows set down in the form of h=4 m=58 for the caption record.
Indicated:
h=7 m=59
